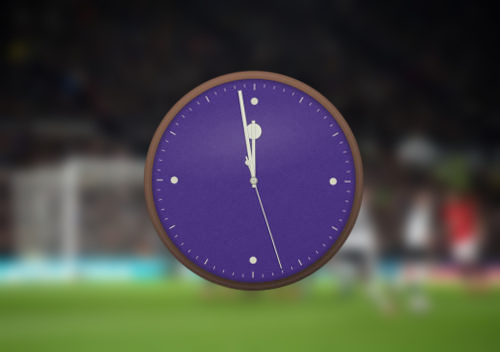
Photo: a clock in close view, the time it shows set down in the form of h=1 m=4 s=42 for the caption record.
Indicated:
h=11 m=58 s=27
